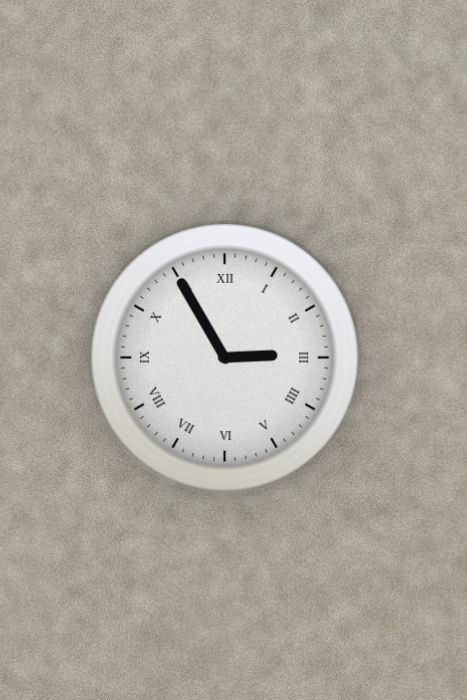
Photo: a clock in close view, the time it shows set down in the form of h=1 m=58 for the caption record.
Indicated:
h=2 m=55
